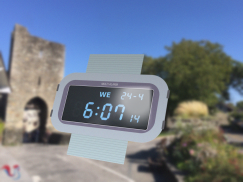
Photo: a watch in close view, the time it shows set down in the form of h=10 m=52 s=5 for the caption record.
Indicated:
h=6 m=7 s=14
